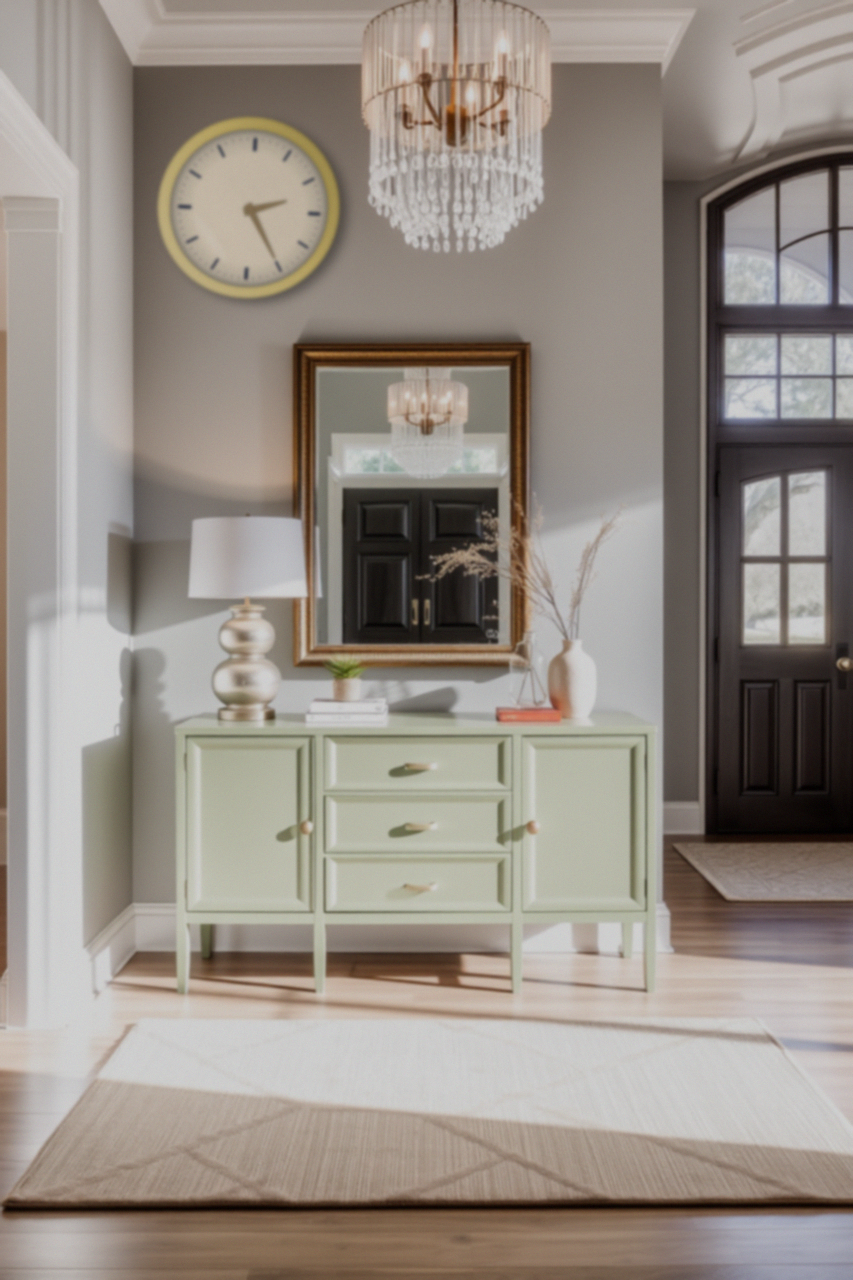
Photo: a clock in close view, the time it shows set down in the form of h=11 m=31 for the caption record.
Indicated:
h=2 m=25
